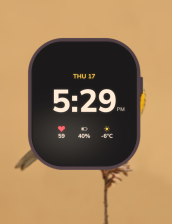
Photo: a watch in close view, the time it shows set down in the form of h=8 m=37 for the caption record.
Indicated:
h=5 m=29
